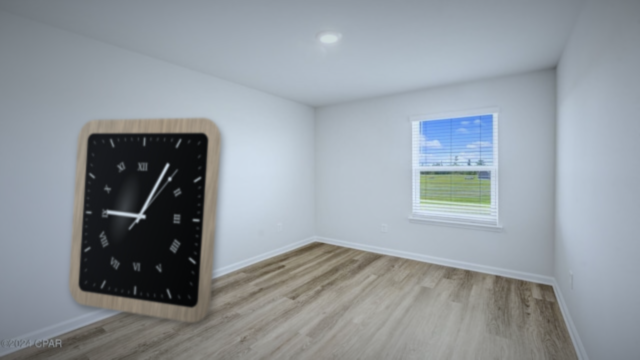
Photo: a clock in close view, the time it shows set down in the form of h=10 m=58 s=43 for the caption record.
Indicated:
h=9 m=5 s=7
